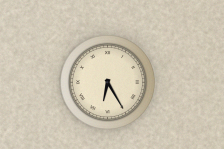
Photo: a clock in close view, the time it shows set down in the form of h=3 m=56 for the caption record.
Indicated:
h=6 m=25
